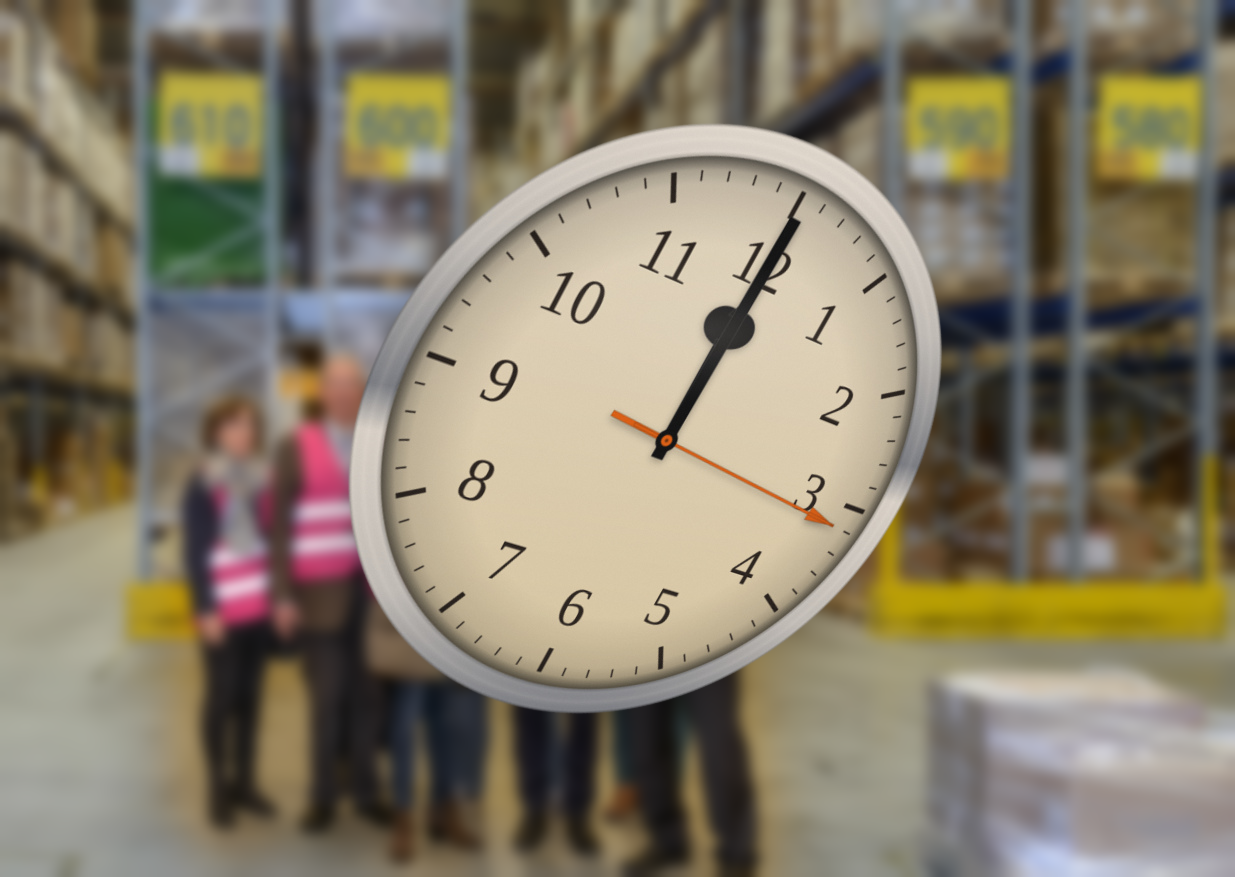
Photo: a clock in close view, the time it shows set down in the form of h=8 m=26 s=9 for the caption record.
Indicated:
h=12 m=0 s=16
